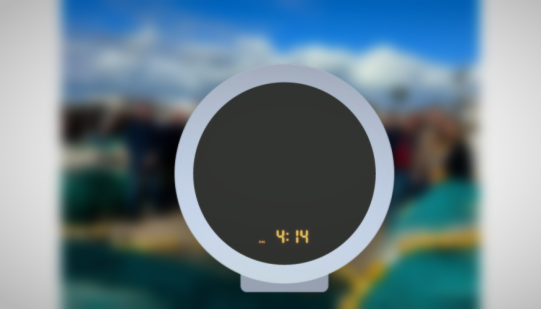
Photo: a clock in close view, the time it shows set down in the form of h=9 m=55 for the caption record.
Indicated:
h=4 m=14
